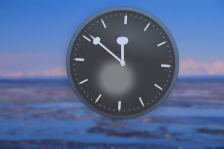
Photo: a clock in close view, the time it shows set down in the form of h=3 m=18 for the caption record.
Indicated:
h=11 m=51
